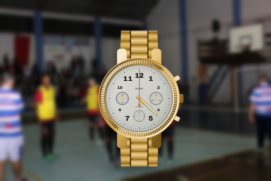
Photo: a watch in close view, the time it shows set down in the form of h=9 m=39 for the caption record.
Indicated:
h=4 m=22
